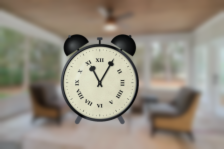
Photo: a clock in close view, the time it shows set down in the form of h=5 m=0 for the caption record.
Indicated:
h=11 m=5
